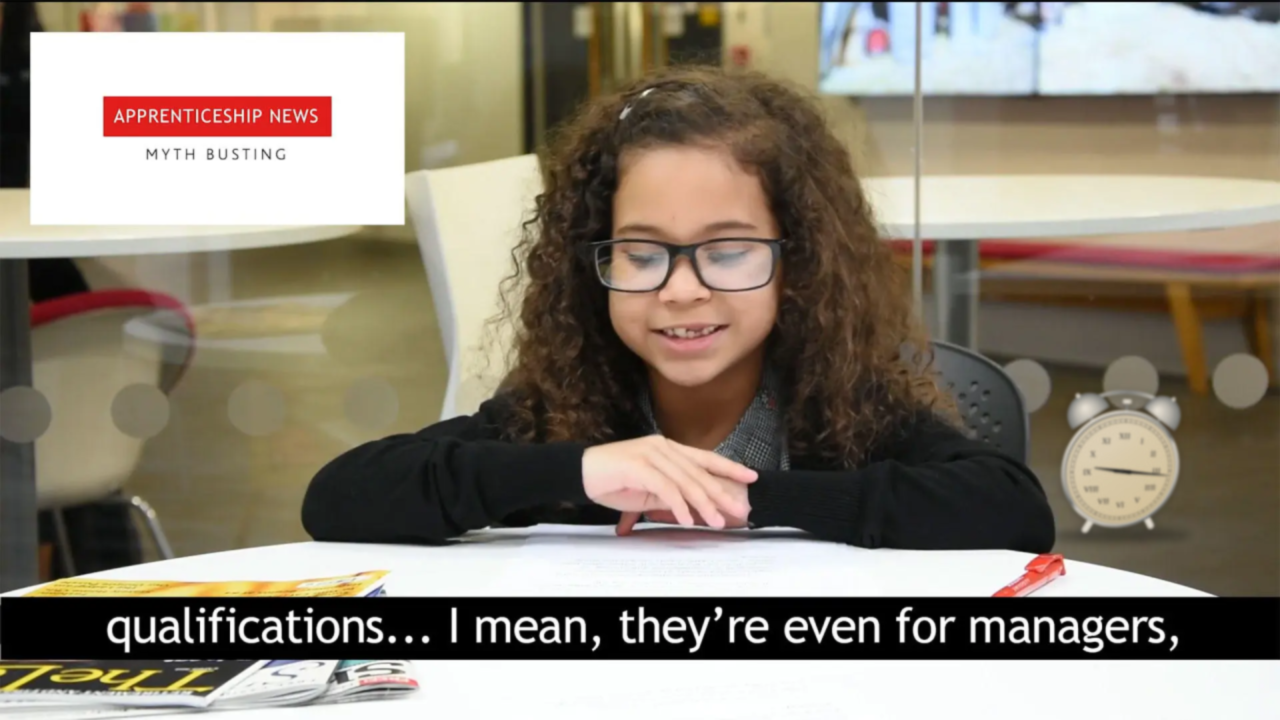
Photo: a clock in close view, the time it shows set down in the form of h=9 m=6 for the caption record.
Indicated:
h=9 m=16
